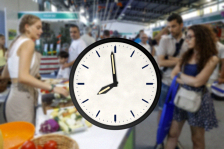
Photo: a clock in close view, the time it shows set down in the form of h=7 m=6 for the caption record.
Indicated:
h=7 m=59
